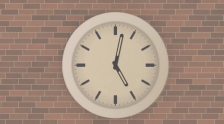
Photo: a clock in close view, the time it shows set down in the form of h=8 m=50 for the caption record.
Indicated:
h=5 m=2
